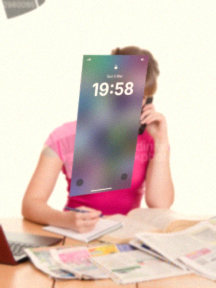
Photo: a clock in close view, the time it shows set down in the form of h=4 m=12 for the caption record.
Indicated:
h=19 m=58
